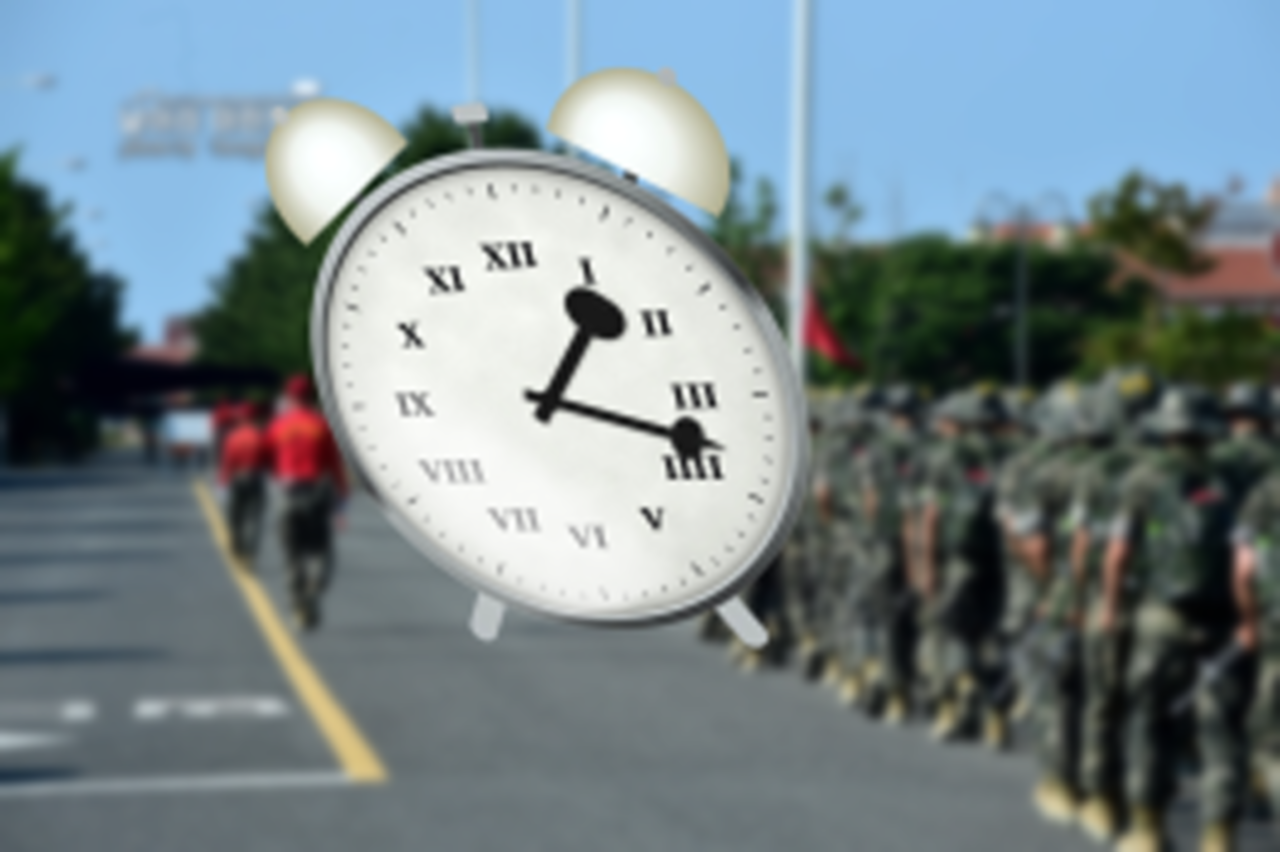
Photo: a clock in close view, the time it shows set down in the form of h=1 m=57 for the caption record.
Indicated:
h=1 m=18
